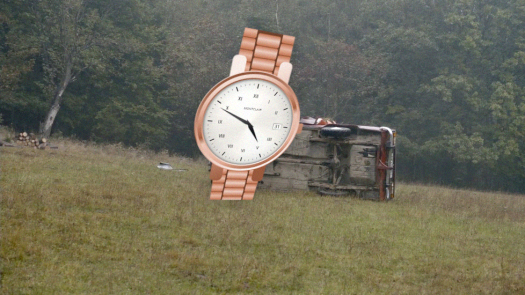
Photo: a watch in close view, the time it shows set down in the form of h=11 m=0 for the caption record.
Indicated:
h=4 m=49
